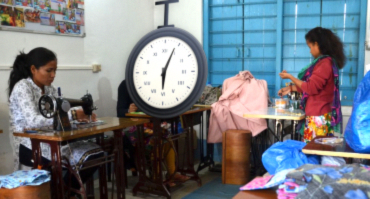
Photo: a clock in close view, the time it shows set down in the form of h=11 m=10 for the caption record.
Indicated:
h=6 m=4
